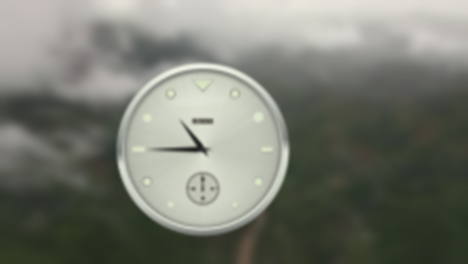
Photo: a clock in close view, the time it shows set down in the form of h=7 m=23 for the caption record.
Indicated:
h=10 m=45
